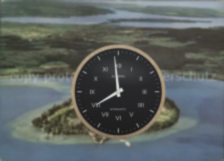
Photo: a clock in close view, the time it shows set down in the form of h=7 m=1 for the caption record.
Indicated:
h=7 m=59
